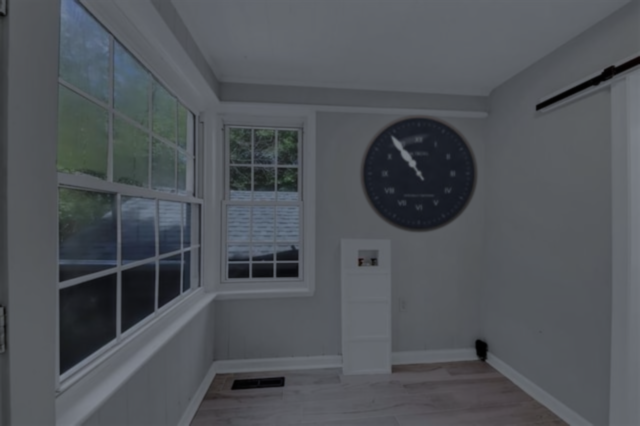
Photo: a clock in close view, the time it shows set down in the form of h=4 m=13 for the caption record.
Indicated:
h=10 m=54
